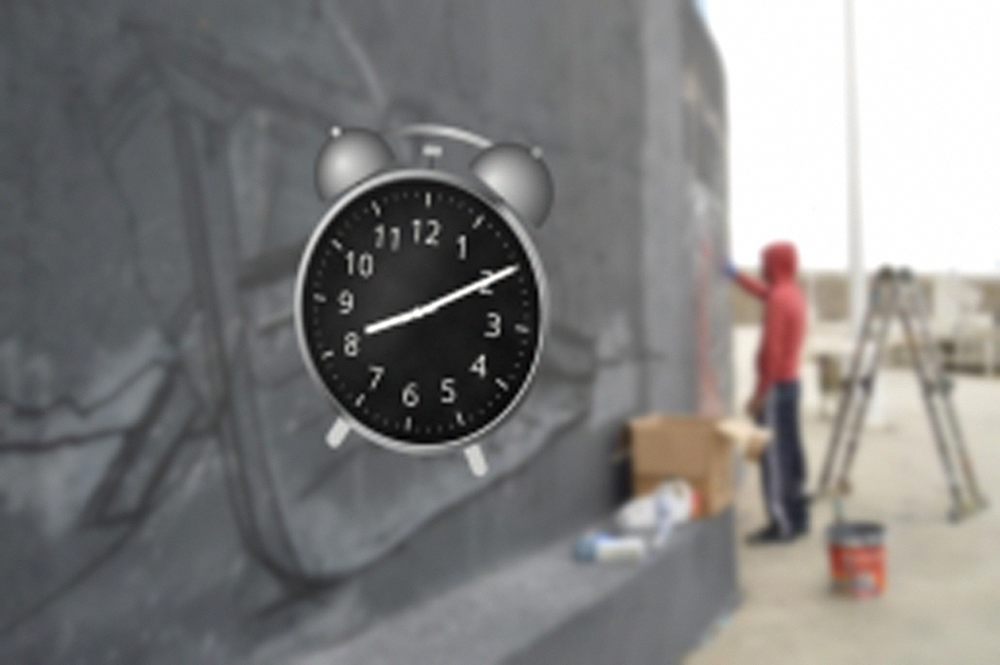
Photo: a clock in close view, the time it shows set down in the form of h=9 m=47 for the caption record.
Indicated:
h=8 m=10
